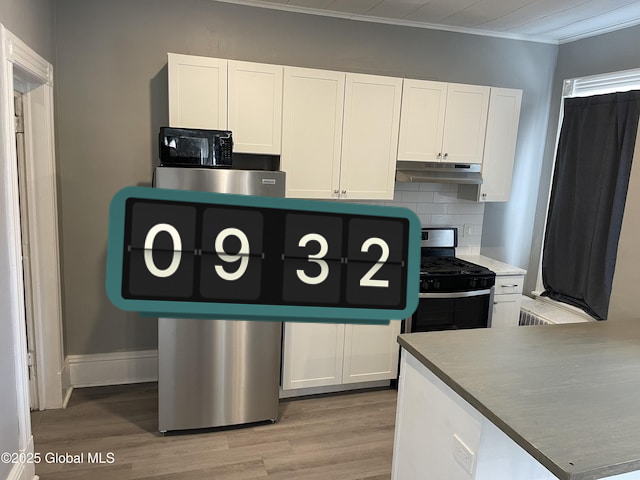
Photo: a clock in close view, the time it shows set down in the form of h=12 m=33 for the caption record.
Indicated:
h=9 m=32
